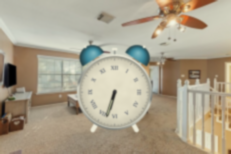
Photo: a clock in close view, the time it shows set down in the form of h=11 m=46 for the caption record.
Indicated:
h=6 m=33
